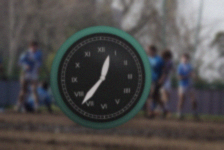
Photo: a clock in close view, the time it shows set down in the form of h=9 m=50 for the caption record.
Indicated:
h=12 m=37
